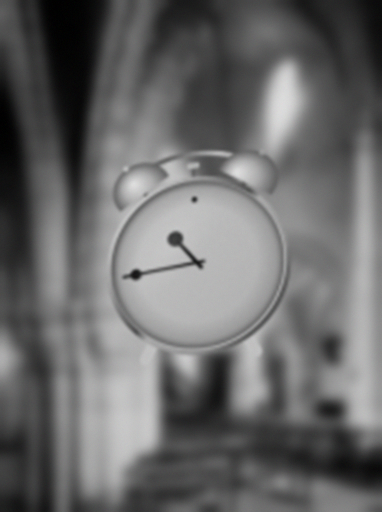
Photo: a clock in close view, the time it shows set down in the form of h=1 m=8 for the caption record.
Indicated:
h=10 m=44
